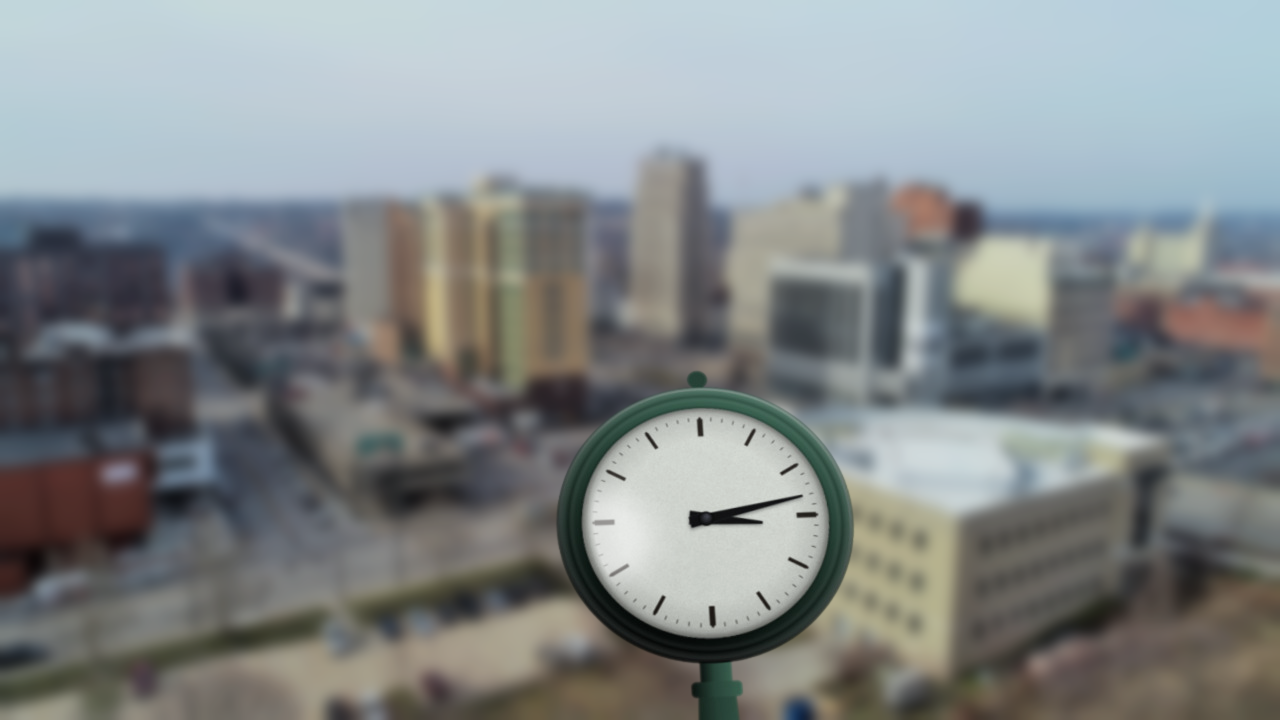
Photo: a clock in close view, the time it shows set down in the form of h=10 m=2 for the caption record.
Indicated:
h=3 m=13
